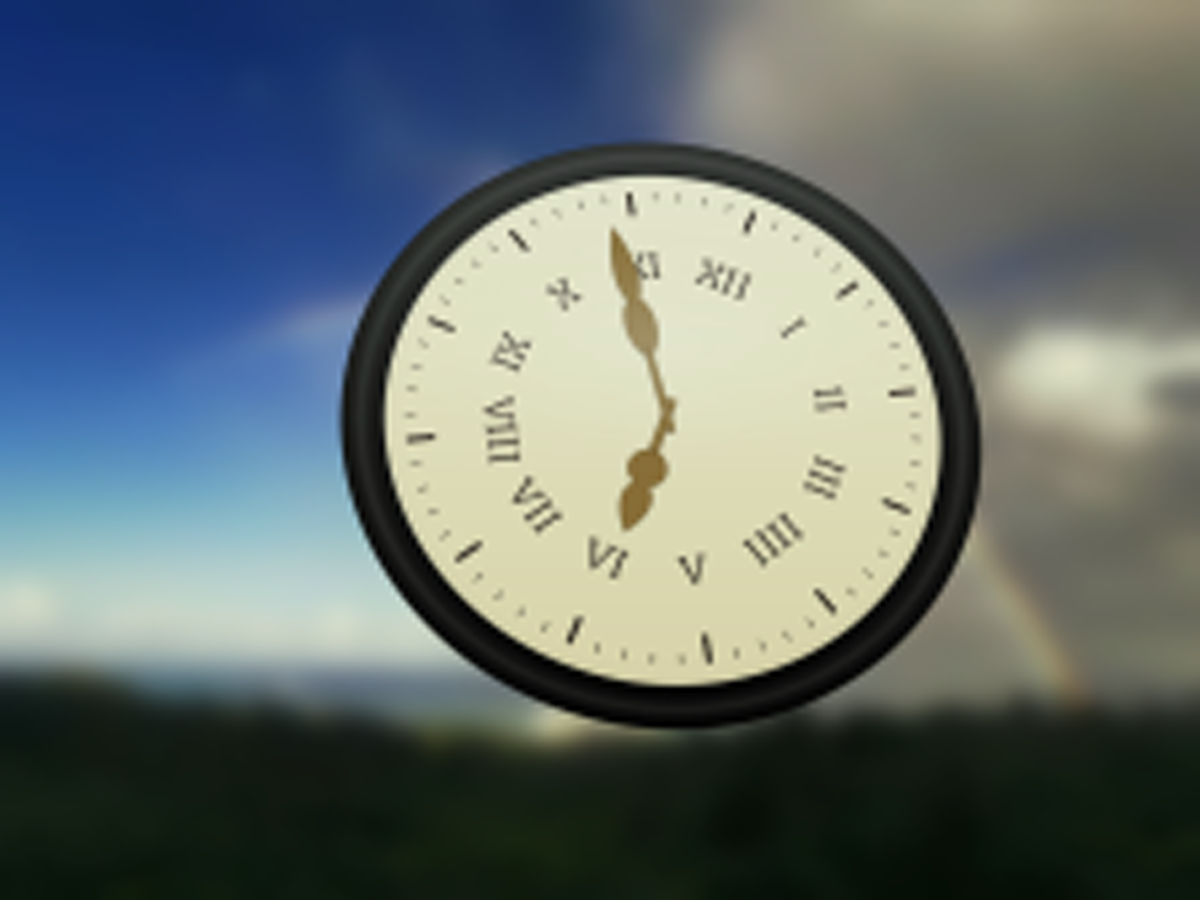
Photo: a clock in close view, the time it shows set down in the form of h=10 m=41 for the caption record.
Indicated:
h=5 m=54
